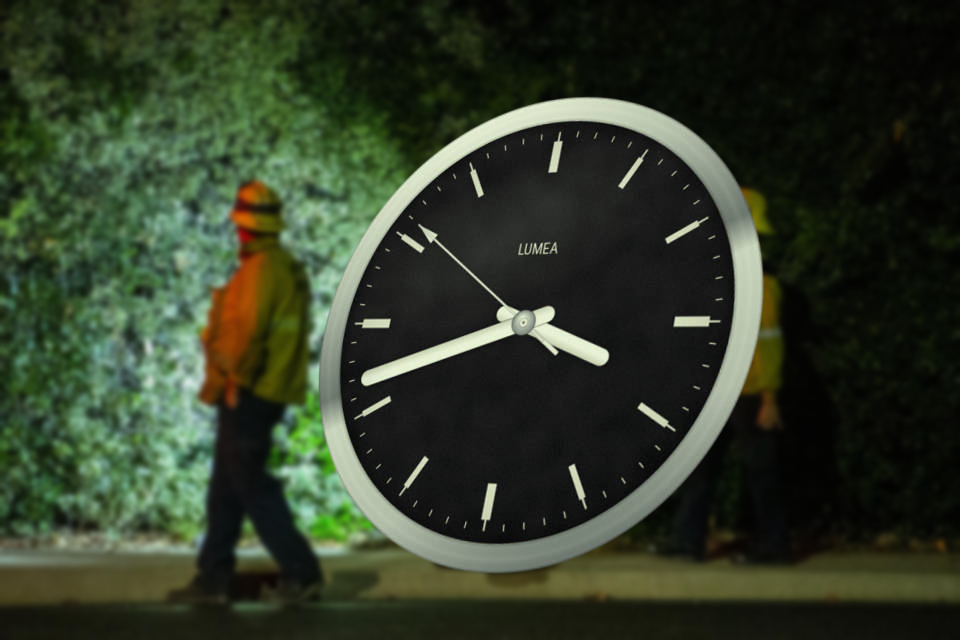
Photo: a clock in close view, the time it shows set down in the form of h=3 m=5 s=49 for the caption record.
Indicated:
h=3 m=41 s=51
